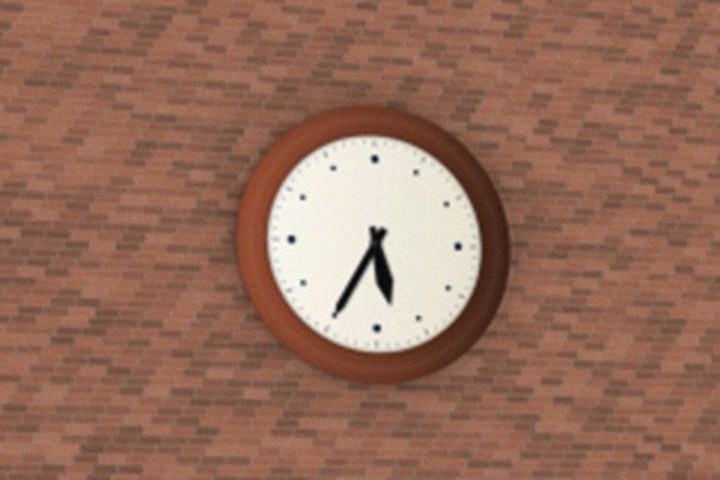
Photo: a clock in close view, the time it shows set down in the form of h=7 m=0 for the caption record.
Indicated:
h=5 m=35
